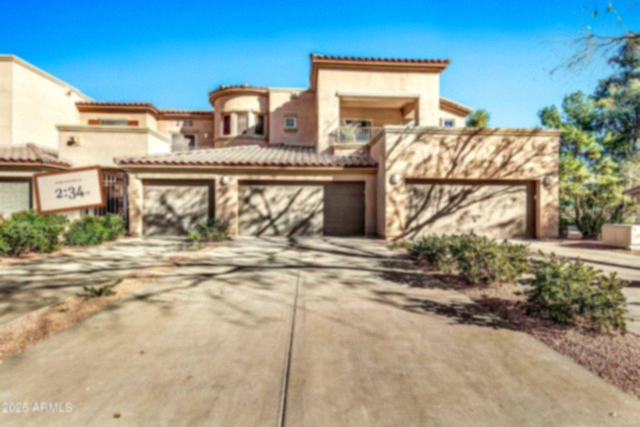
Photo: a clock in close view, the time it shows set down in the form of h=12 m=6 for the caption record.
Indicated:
h=2 m=34
